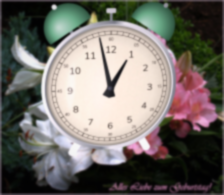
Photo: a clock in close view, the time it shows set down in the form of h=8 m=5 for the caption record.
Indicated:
h=12 m=58
